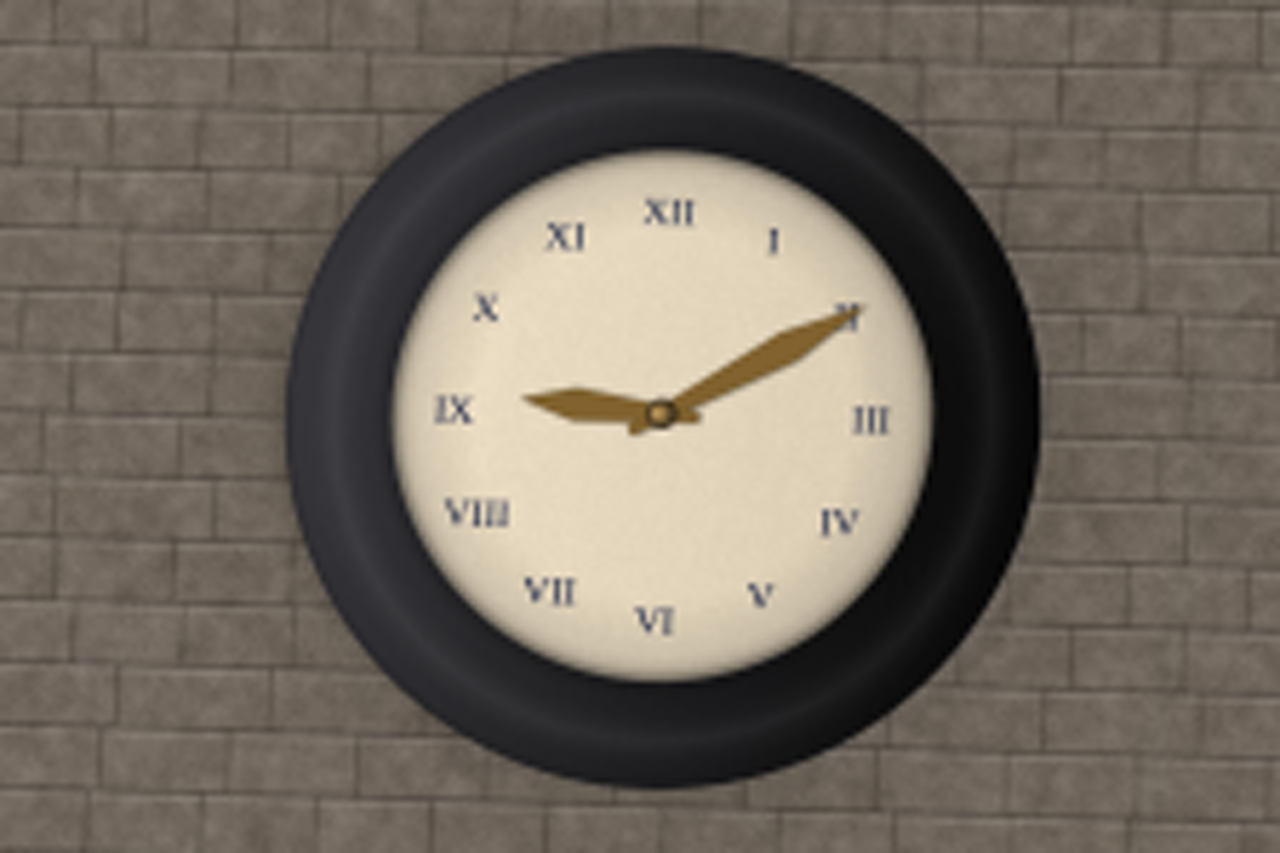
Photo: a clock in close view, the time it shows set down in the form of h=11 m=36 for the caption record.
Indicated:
h=9 m=10
